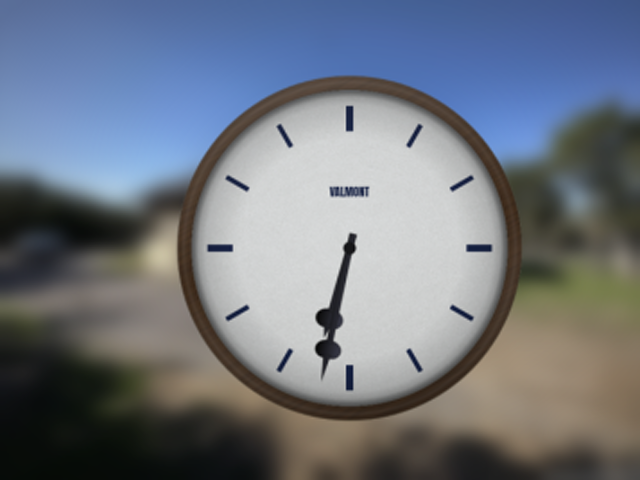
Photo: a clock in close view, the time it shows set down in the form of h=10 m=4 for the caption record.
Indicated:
h=6 m=32
